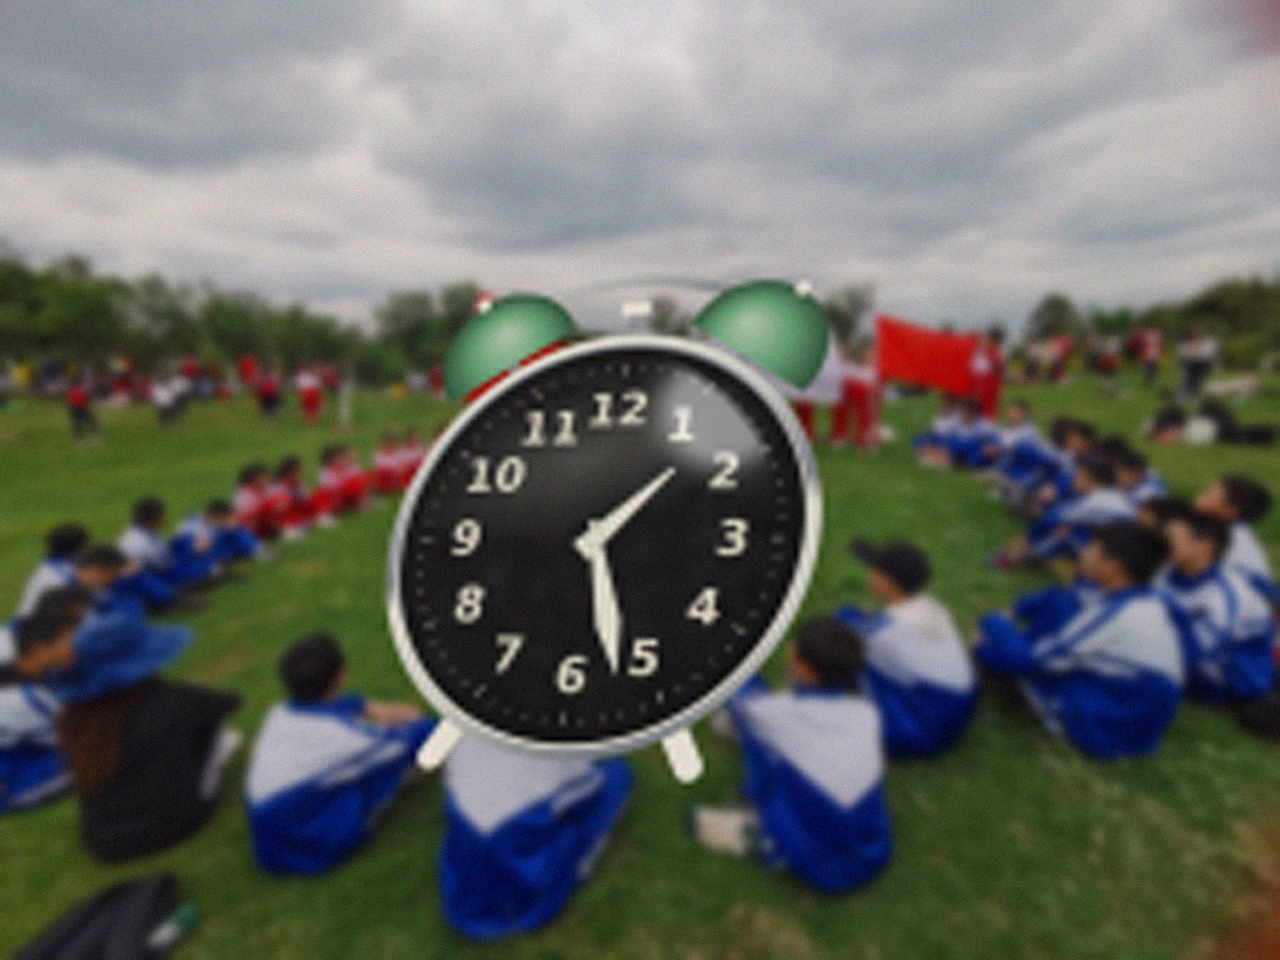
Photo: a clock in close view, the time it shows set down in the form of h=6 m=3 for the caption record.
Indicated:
h=1 m=27
